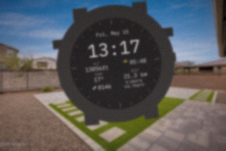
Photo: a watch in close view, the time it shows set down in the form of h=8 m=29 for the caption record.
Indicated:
h=13 m=17
